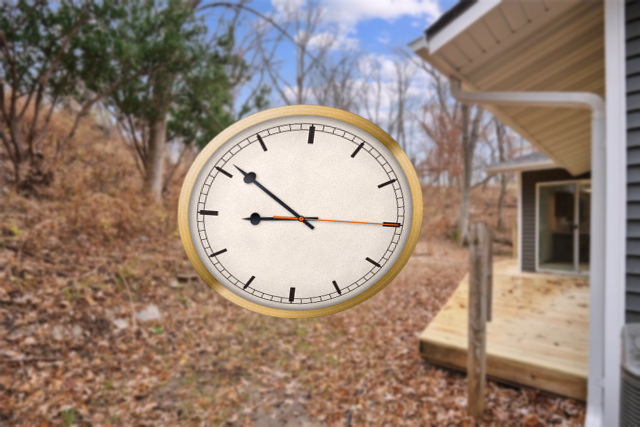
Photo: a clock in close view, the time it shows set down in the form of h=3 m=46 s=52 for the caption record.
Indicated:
h=8 m=51 s=15
